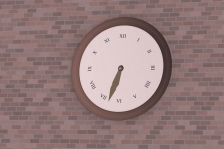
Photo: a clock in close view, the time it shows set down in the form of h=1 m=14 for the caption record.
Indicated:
h=6 m=33
